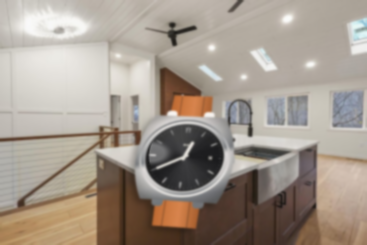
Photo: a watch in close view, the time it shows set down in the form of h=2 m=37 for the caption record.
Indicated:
h=12 m=40
